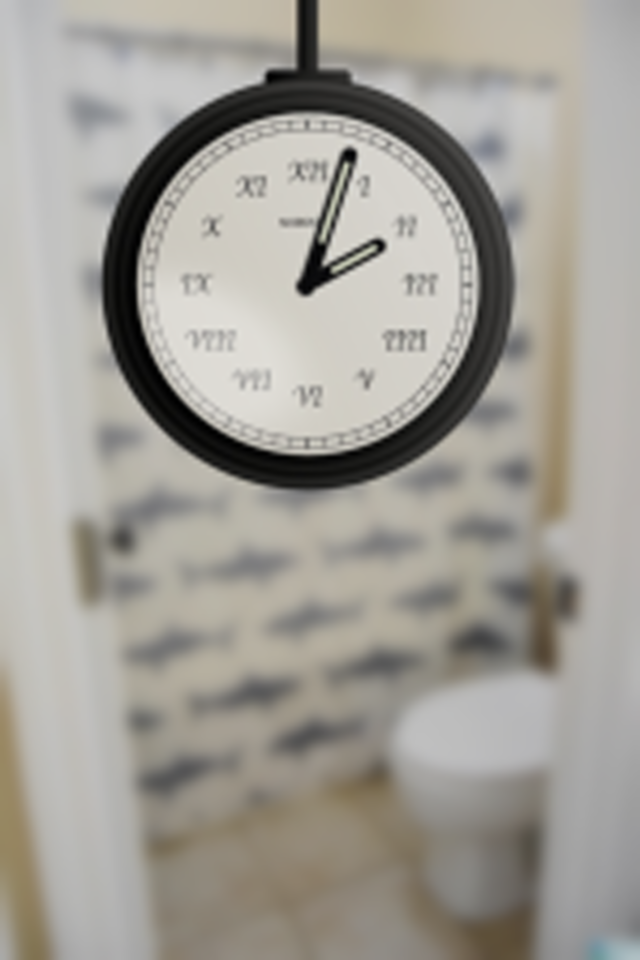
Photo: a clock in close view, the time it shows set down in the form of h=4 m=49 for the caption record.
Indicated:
h=2 m=3
